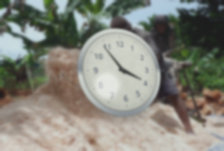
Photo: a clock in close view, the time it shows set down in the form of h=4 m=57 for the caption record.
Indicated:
h=3 m=54
